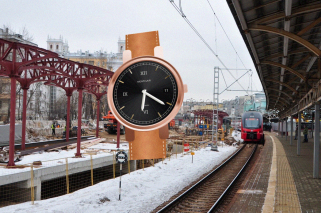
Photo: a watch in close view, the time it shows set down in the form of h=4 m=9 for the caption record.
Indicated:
h=6 m=21
